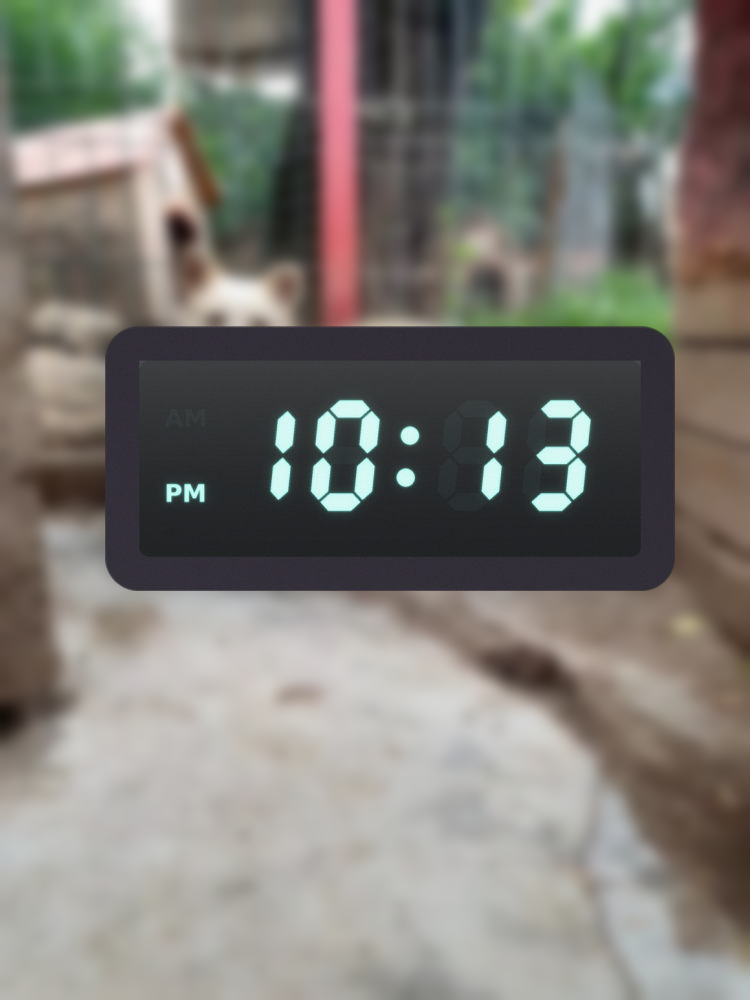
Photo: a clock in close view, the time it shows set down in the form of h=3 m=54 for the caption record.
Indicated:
h=10 m=13
